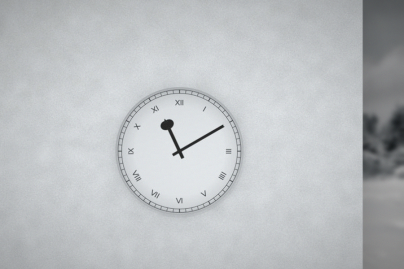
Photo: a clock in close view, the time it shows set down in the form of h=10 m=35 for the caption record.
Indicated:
h=11 m=10
